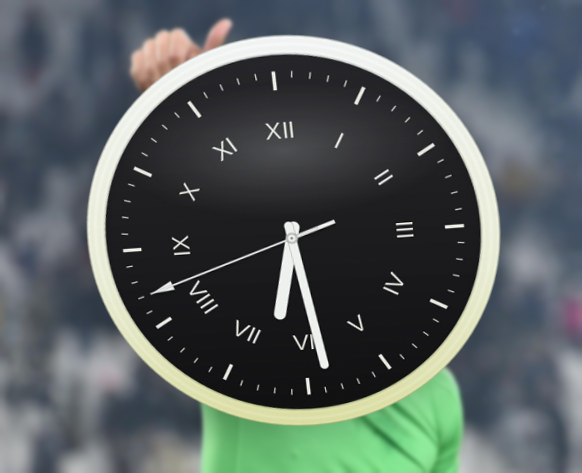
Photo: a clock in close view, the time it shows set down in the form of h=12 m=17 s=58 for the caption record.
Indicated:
h=6 m=28 s=42
